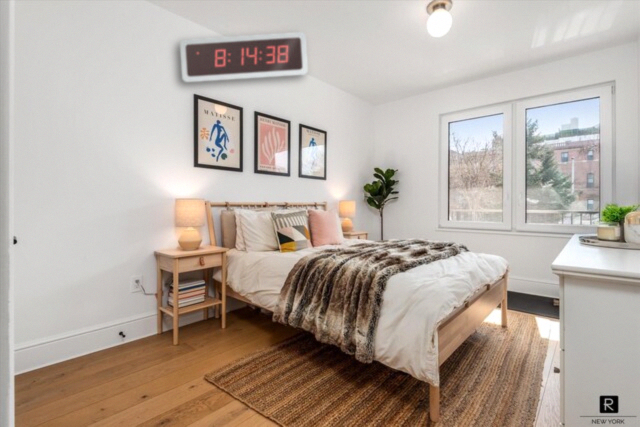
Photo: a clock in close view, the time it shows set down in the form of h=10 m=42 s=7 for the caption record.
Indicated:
h=8 m=14 s=38
